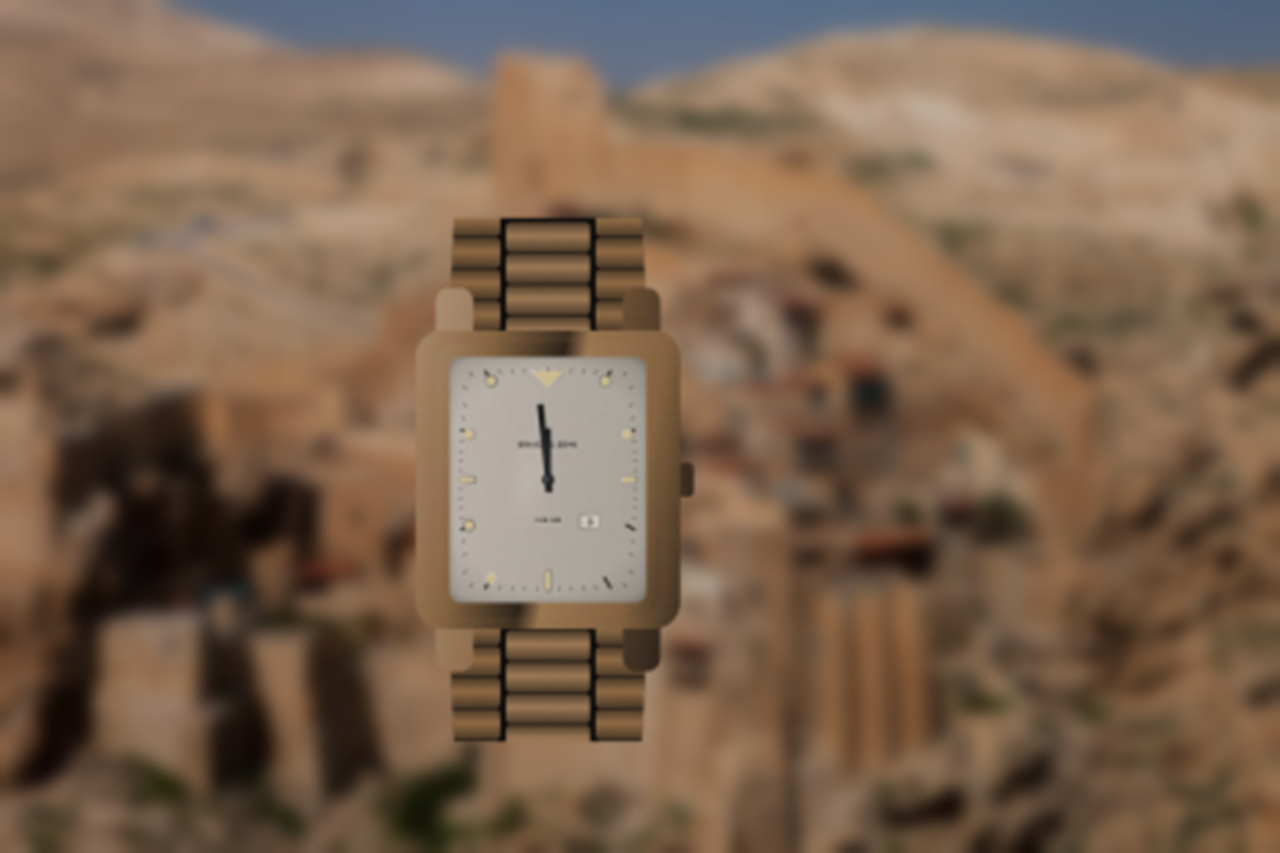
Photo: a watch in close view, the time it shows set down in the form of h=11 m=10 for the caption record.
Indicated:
h=11 m=59
